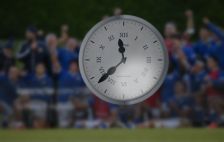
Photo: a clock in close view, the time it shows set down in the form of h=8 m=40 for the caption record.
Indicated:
h=11 m=38
